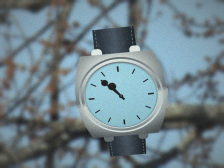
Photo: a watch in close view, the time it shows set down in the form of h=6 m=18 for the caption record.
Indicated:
h=10 m=53
